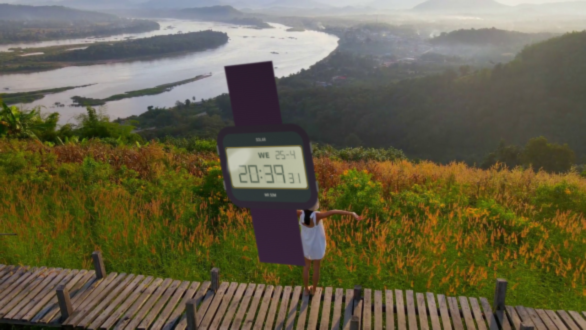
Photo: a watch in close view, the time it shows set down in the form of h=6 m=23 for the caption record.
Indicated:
h=20 m=39
